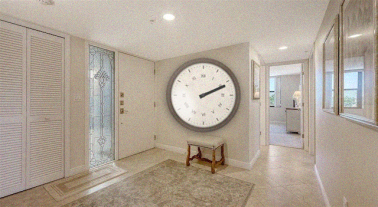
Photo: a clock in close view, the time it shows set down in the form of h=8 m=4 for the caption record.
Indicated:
h=2 m=11
